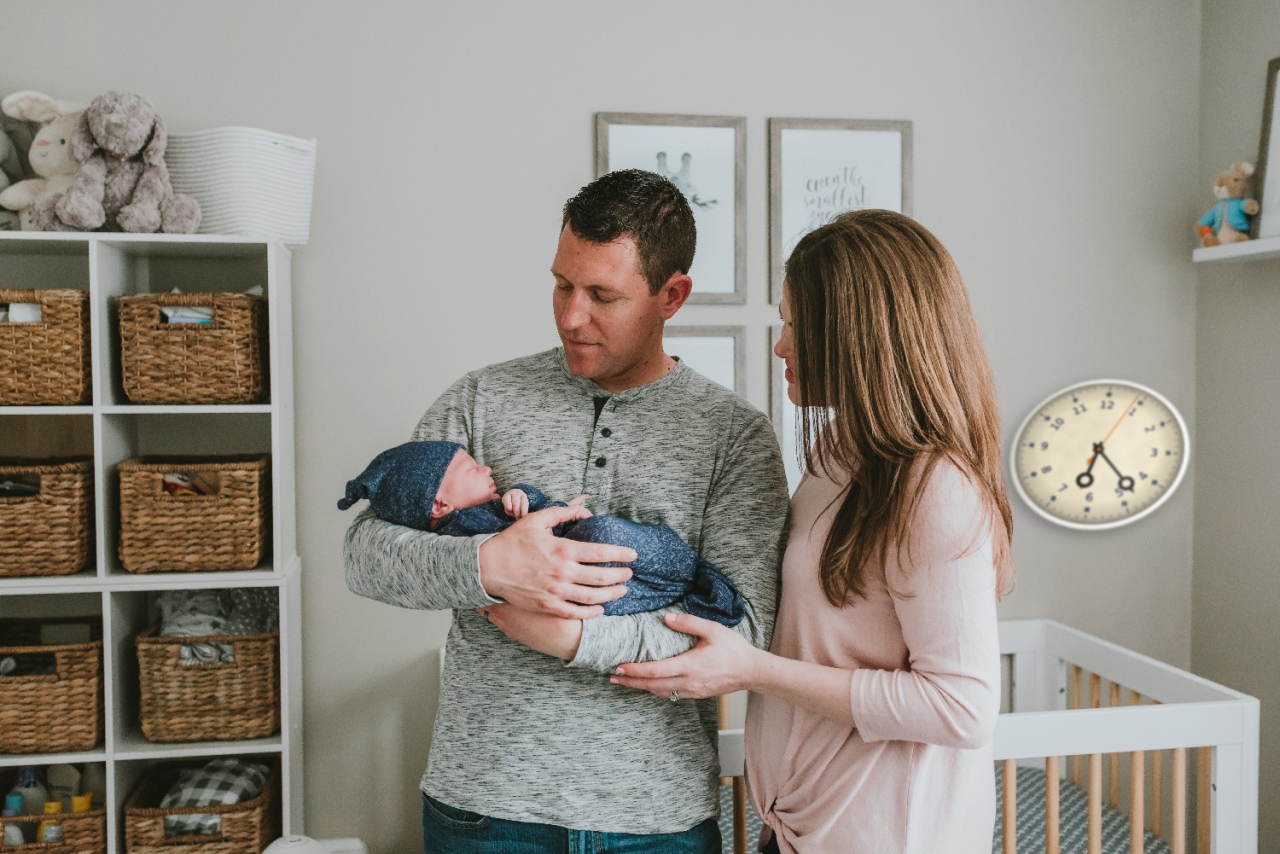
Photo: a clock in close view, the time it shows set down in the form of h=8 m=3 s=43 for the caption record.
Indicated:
h=6 m=23 s=4
